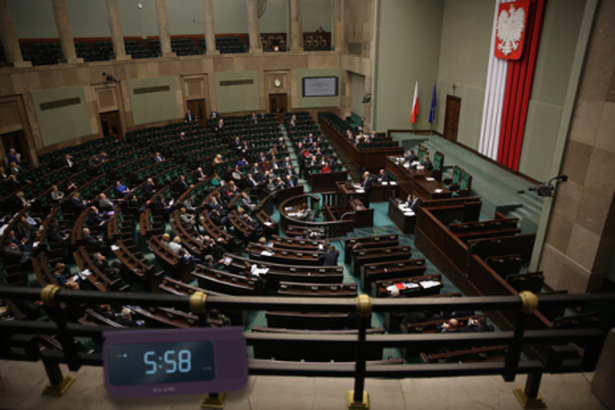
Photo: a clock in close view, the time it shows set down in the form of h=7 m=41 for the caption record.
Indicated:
h=5 m=58
